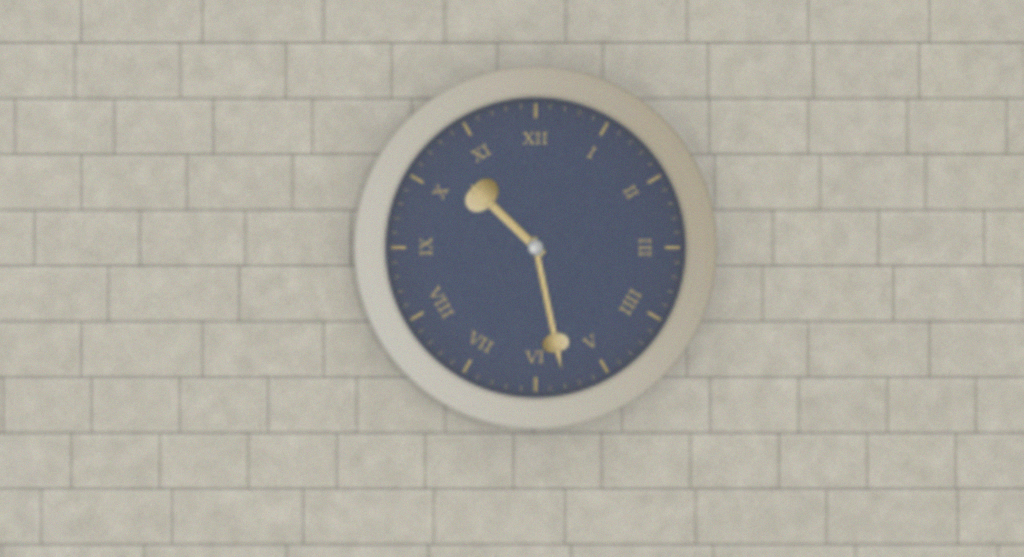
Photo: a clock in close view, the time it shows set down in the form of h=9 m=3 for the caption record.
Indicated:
h=10 m=28
